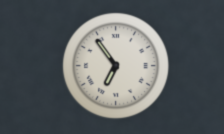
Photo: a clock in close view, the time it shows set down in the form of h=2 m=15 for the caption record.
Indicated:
h=6 m=54
